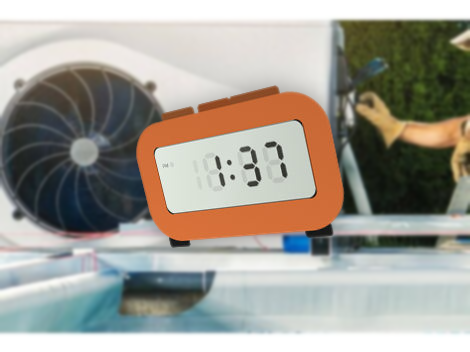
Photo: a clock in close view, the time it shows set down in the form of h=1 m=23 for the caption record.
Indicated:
h=1 m=37
